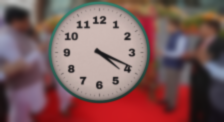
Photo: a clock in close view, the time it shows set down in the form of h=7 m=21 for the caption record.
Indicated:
h=4 m=19
